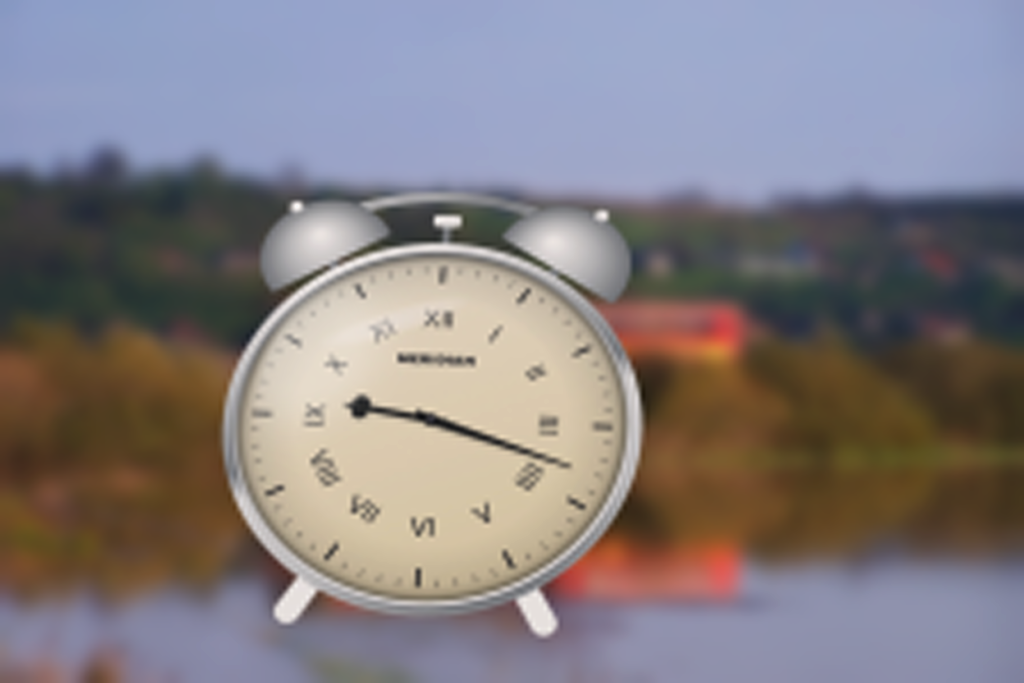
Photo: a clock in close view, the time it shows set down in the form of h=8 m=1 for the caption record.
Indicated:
h=9 m=18
